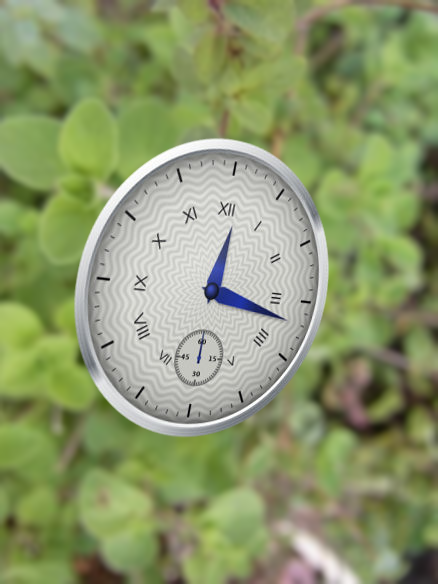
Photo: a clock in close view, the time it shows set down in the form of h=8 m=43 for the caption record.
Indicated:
h=12 m=17
